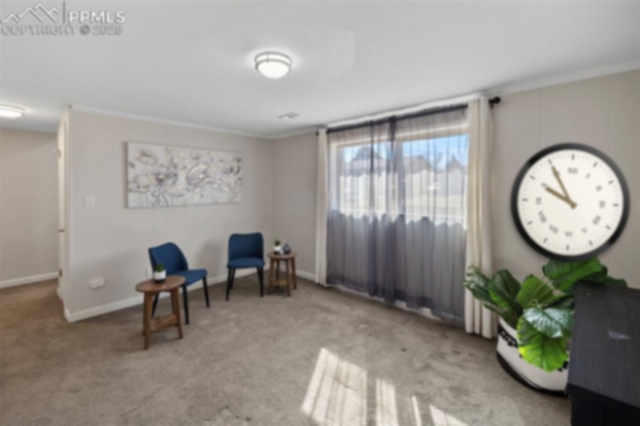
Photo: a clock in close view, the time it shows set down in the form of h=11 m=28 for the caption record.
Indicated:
h=9 m=55
